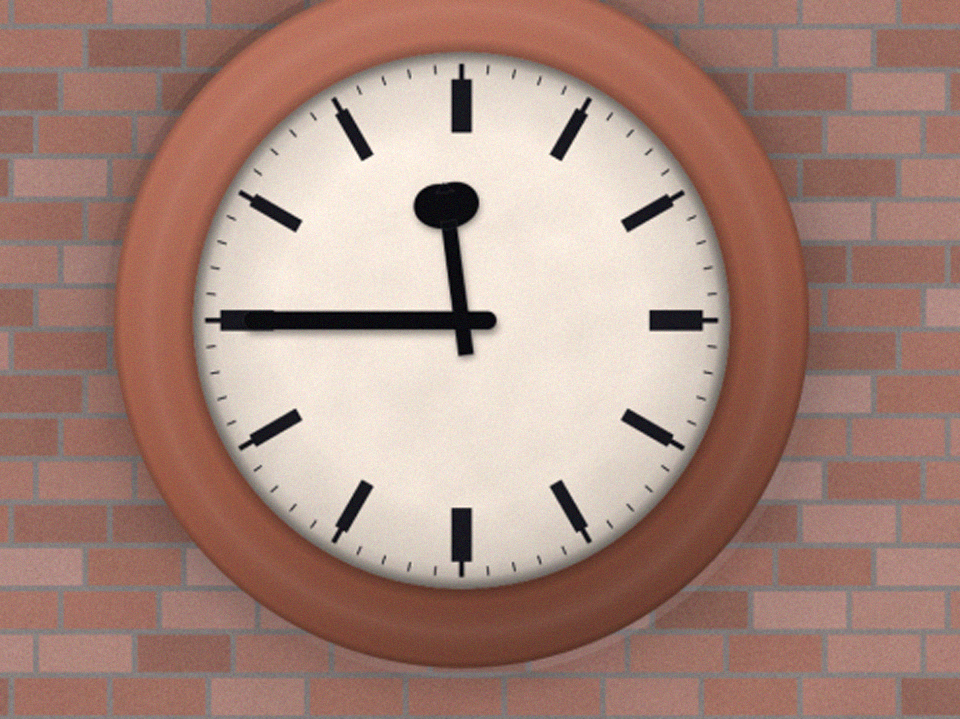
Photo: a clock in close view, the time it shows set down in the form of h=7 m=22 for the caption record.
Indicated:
h=11 m=45
